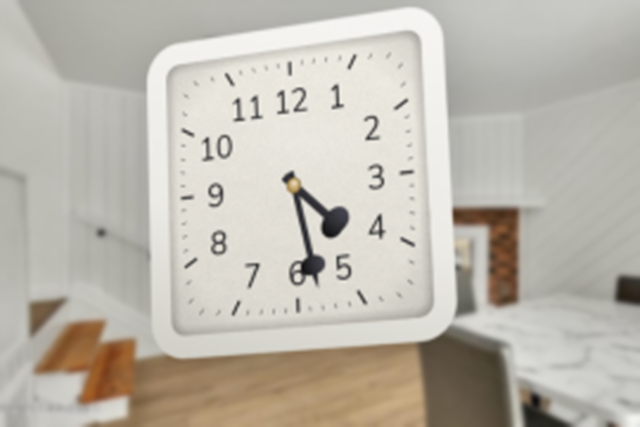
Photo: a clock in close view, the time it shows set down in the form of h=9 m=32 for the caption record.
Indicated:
h=4 m=28
